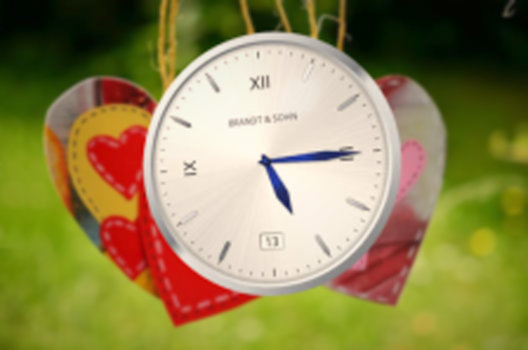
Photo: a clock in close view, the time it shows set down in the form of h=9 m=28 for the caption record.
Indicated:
h=5 m=15
